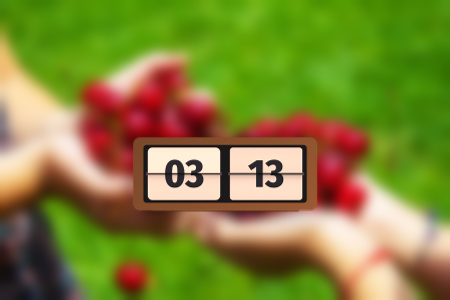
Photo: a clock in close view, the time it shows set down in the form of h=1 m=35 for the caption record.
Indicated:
h=3 m=13
